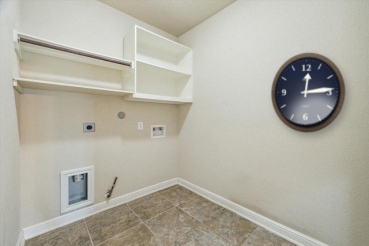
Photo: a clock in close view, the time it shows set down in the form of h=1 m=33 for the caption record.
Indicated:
h=12 m=14
